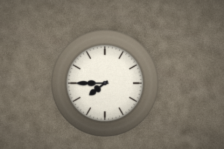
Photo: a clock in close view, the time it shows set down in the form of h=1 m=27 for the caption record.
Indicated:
h=7 m=45
